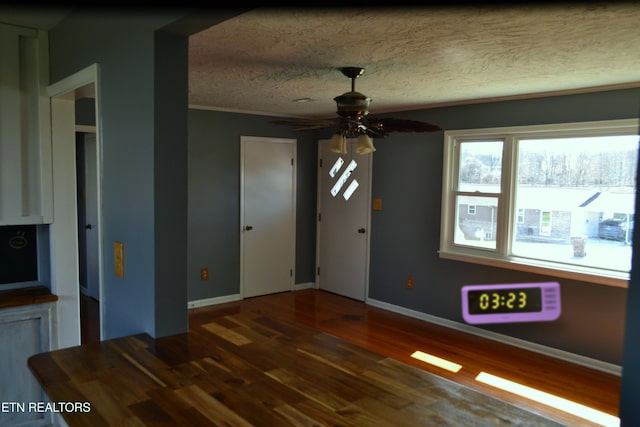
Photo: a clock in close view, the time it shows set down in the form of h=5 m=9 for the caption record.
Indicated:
h=3 m=23
